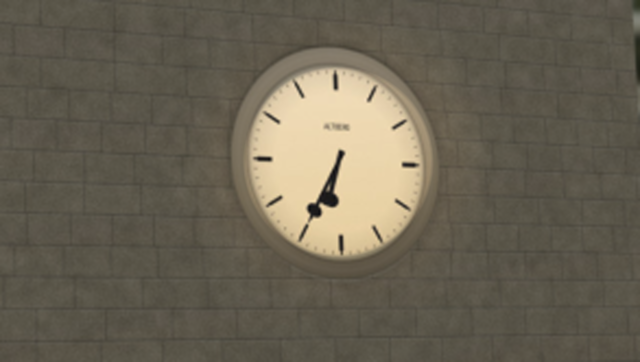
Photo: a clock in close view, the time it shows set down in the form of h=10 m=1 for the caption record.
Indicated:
h=6 m=35
